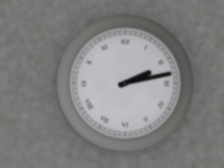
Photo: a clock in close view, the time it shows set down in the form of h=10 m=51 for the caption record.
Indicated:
h=2 m=13
